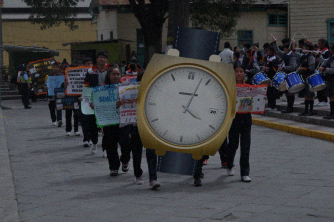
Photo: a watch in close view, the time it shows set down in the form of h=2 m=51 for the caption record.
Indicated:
h=4 m=3
